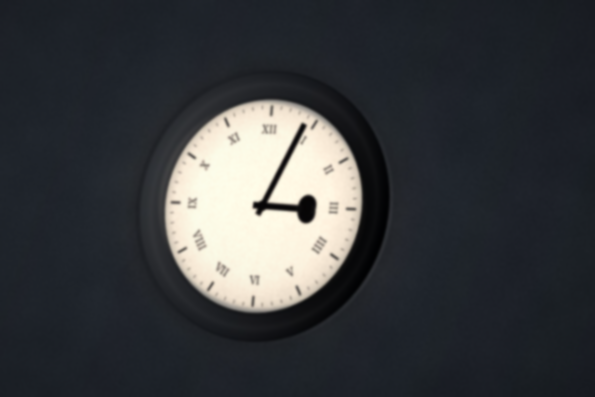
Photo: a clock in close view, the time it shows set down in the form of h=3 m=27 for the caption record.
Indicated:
h=3 m=4
